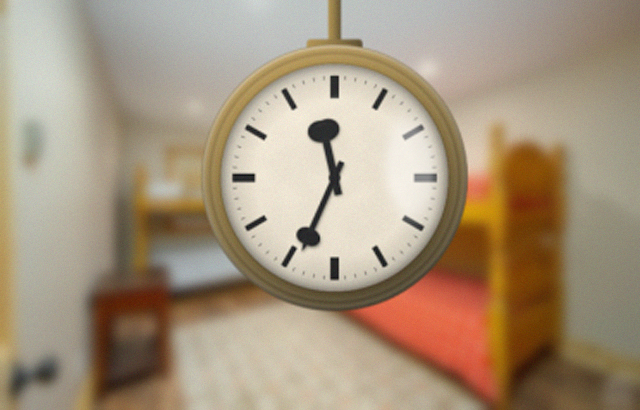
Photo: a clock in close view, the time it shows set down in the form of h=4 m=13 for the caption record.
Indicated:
h=11 m=34
